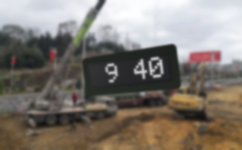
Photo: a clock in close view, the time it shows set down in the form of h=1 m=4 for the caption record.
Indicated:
h=9 m=40
